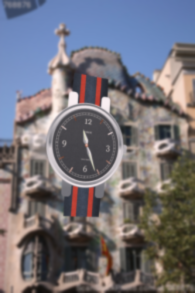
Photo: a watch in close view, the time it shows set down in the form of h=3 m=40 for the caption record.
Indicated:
h=11 m=26
